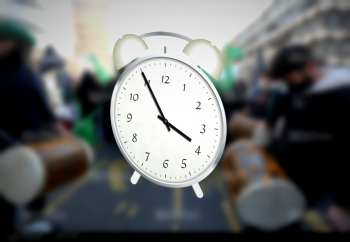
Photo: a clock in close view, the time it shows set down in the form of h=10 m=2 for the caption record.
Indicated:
h=3 m=55
